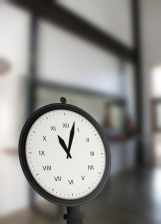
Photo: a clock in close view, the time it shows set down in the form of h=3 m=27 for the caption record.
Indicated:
h=11 m=3
